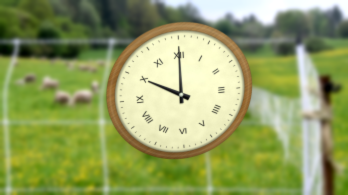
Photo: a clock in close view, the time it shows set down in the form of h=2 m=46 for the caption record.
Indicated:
h=10 m=0
